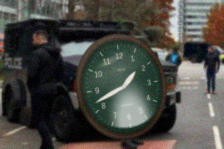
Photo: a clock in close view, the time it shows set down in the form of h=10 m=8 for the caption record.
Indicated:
h=1 m=42
